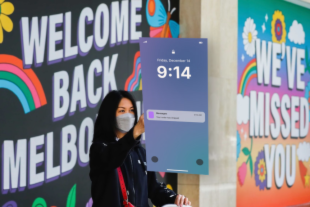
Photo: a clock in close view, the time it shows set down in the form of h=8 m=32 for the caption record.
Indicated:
h=9 m=14
